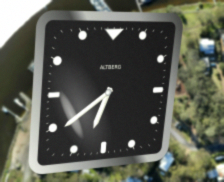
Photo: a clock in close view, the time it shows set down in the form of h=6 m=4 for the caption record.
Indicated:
h=6 m=39
